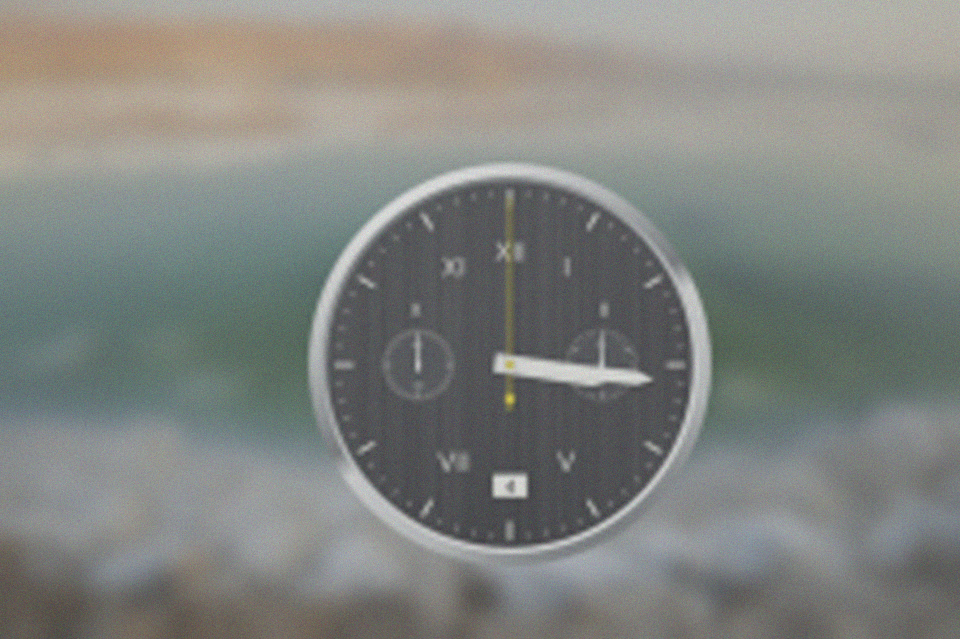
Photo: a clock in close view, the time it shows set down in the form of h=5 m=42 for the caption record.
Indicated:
h=3 m=16
